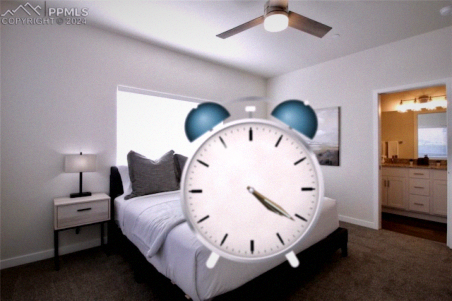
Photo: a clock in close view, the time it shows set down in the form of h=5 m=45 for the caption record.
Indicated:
h=4 m=21
